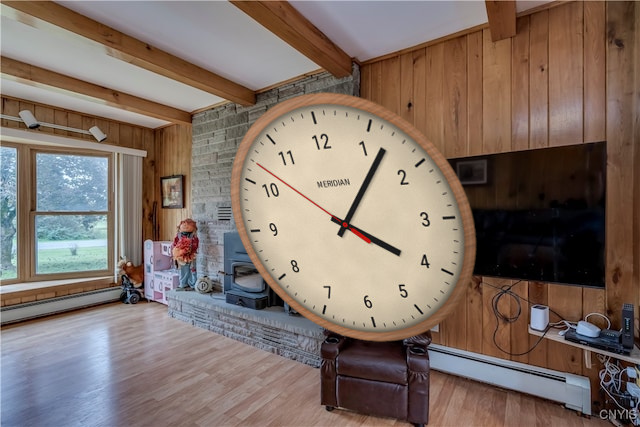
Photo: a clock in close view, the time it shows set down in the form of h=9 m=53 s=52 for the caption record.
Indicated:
h=4 m=6 s=52
